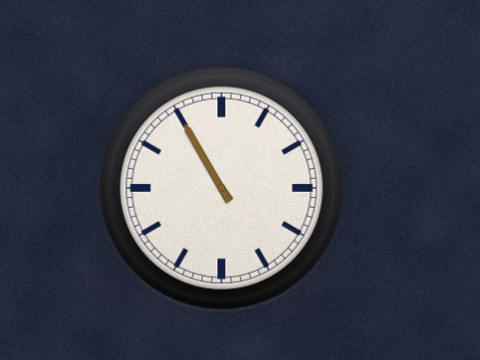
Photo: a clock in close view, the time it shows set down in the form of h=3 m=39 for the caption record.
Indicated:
h=10 m=55
